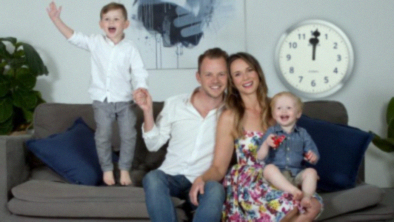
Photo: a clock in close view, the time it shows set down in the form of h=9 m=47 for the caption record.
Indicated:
h=12 m=1
